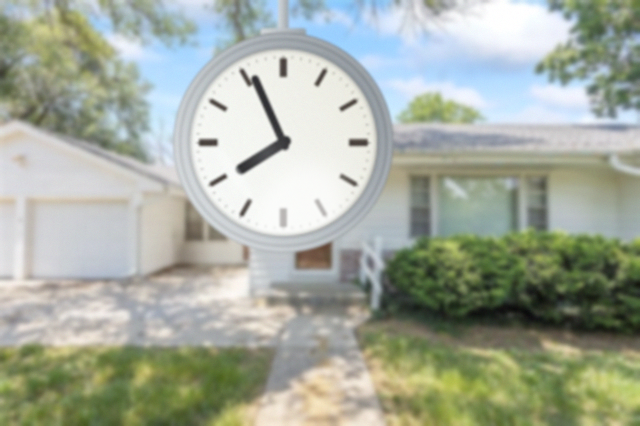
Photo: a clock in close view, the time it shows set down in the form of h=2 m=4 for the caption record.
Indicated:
h=7 m=56
